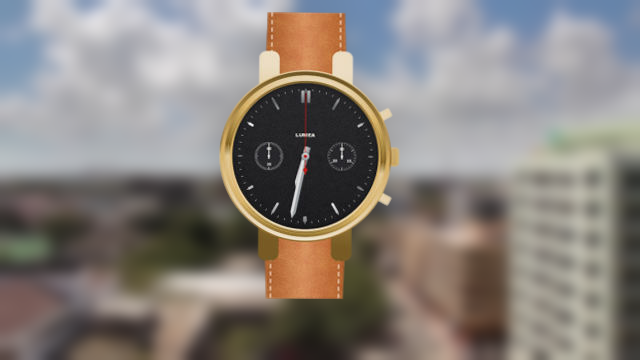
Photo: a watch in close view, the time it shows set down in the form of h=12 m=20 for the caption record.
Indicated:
h=6 m=32
